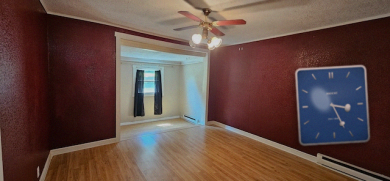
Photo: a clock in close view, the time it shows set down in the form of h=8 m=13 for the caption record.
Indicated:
h=3 m=26
